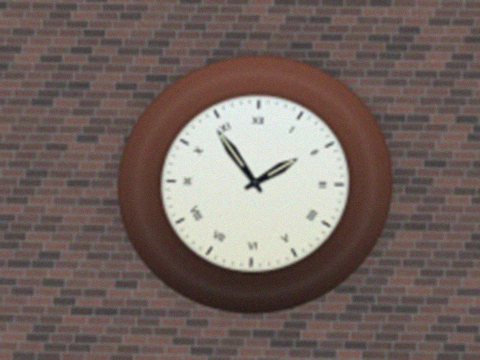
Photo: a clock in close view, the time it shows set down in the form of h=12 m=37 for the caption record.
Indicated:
h=1 m=54
